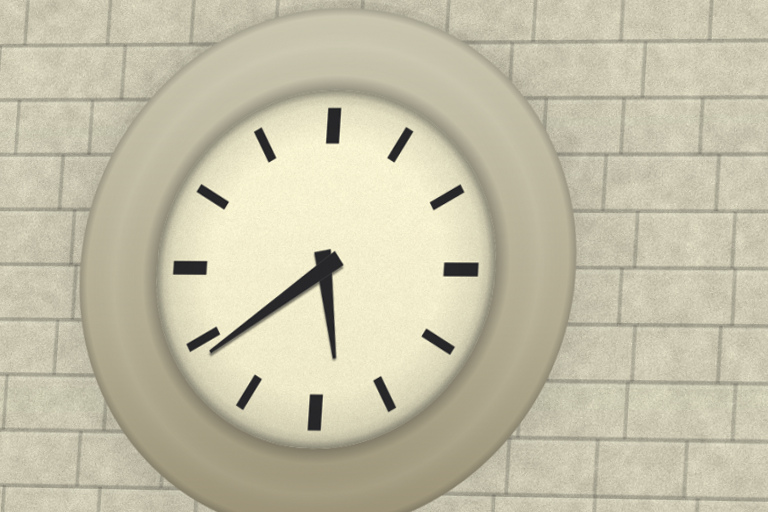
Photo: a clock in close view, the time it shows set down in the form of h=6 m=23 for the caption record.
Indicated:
h=5 m=39
